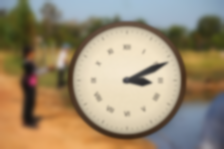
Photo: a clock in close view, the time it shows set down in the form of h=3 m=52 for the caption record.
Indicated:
h=3 m=11
